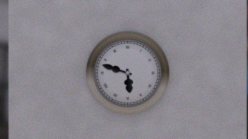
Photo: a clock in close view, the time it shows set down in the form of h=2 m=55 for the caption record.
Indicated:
h=5 m=48
